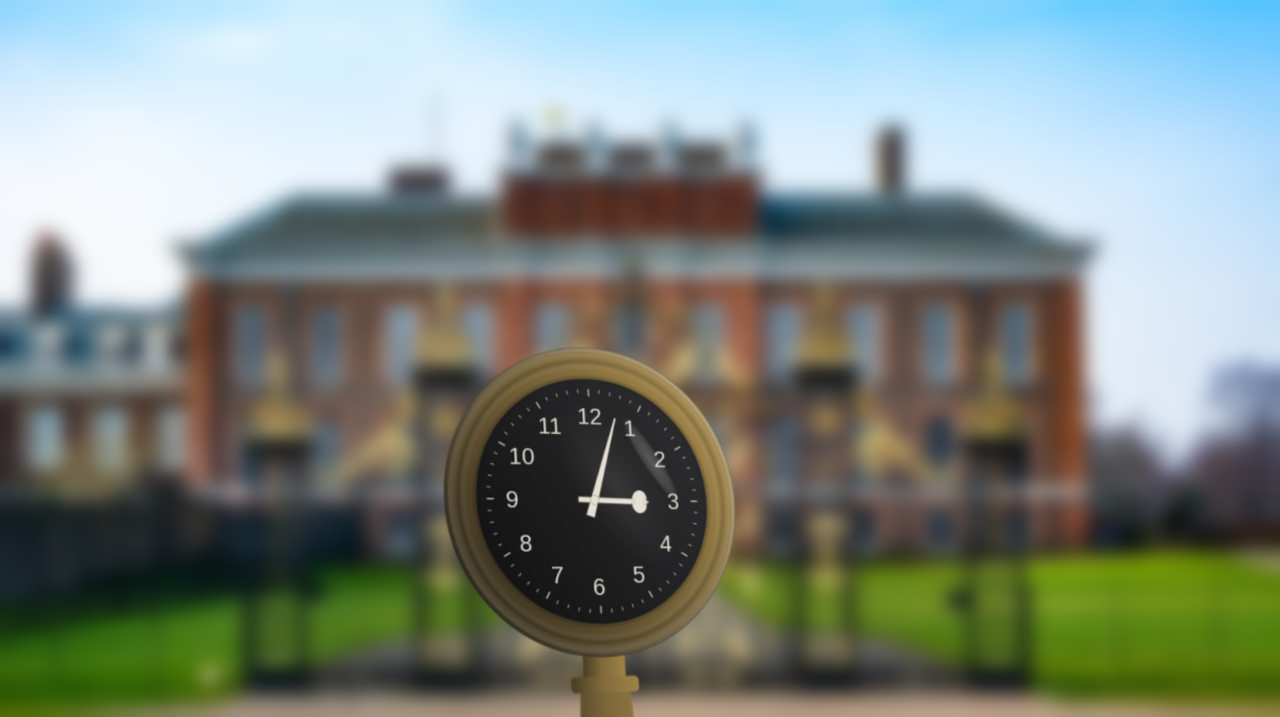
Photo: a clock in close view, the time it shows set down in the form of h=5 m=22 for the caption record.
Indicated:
h=3 m=3
